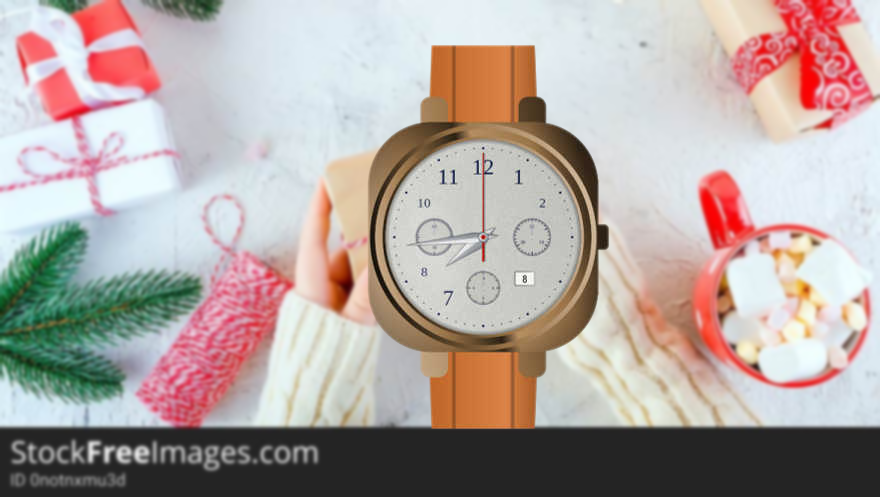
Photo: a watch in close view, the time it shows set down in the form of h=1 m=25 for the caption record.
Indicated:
h=7 m=44
